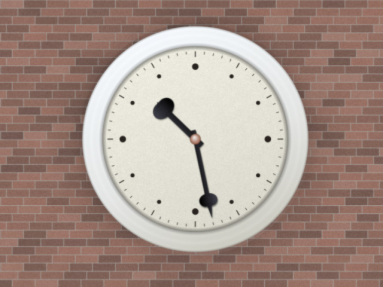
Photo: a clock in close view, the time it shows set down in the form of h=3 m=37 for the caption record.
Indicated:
h=10 m=28
